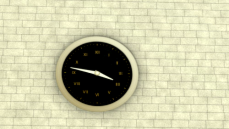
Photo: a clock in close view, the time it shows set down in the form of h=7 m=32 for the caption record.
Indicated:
h=3 m=47
